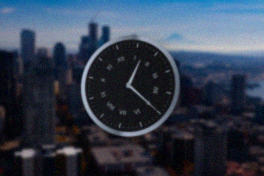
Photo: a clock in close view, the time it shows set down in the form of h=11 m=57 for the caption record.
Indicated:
h=1 m=25
